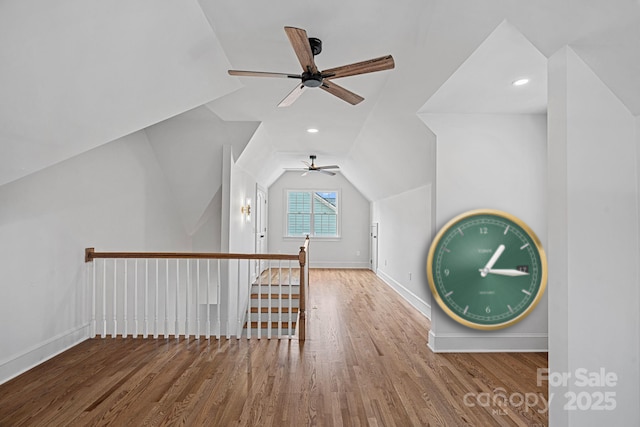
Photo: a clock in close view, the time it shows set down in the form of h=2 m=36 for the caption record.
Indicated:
h=1 m=16
